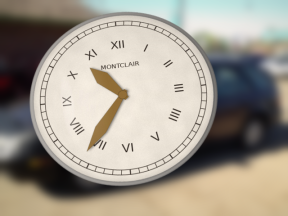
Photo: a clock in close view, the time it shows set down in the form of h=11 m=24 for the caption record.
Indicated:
h=10 m=36
